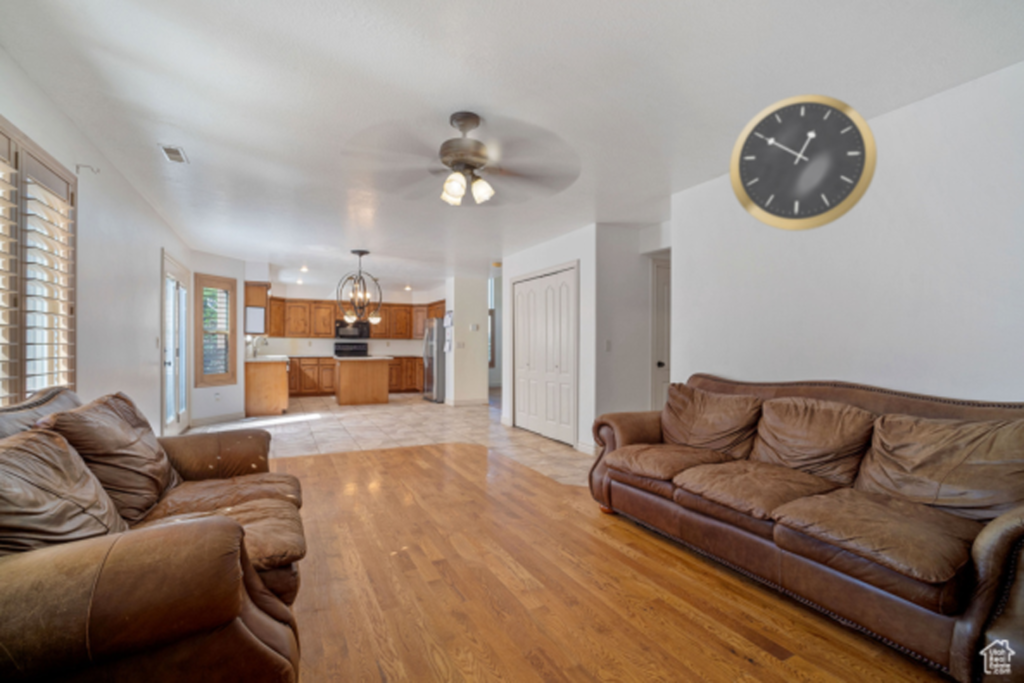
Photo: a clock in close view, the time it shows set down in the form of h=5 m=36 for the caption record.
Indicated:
h=12 m=50
